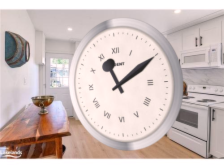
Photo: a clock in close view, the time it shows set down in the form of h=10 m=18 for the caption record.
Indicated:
h=11 m=10
